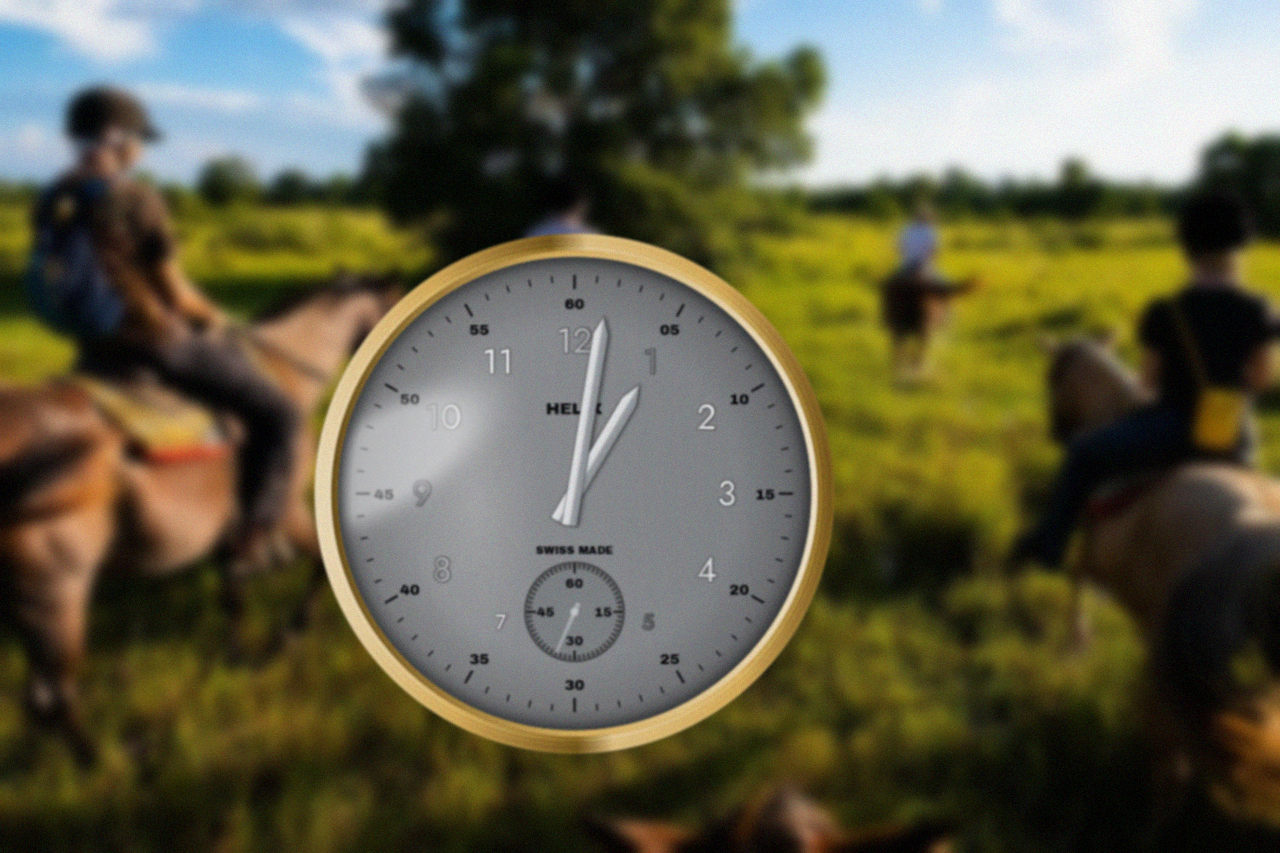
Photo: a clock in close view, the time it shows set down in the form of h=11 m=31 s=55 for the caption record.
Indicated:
h=1 m=1 s=34
